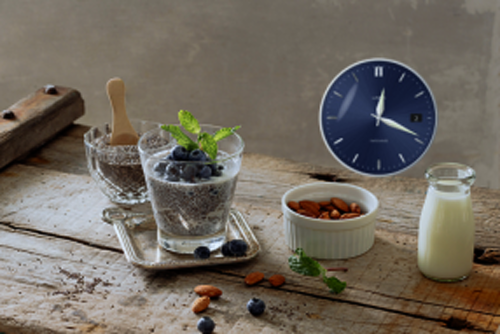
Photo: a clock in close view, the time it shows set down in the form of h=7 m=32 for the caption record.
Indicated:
h=12 m=19
